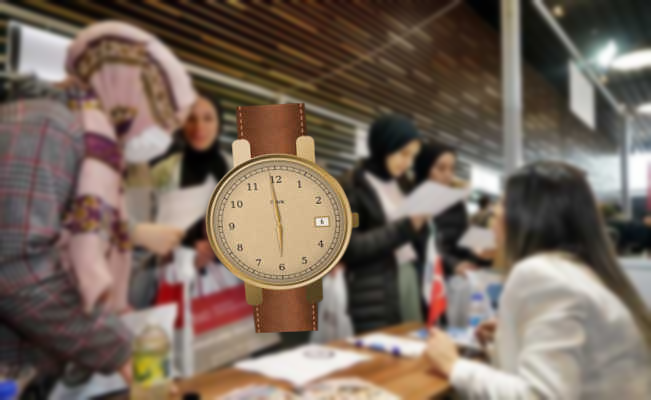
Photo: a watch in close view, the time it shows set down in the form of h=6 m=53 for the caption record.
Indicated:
h=5 m=59
